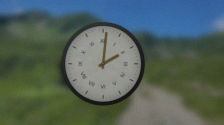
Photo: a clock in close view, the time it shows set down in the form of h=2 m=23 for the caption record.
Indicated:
h=2 m=1
